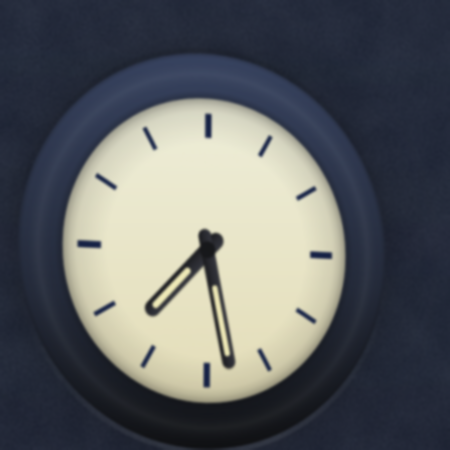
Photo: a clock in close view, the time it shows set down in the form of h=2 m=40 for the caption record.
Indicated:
h=7 m=28
